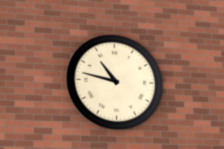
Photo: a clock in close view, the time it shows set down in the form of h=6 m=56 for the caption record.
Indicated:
h=10 m=47
